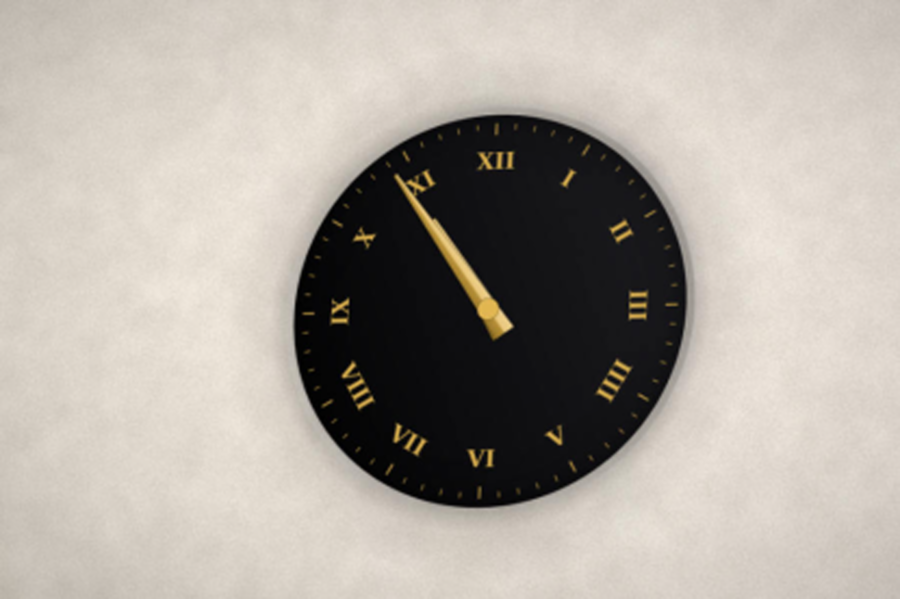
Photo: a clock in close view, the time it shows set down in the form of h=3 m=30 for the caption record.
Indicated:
h=10 m=54
